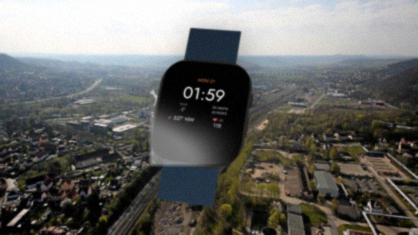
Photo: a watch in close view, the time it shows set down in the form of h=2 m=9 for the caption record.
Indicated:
h=1 m=59
